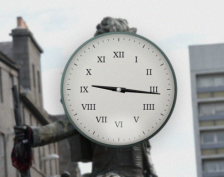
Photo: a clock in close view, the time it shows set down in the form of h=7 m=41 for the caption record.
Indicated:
h=9 m=16
